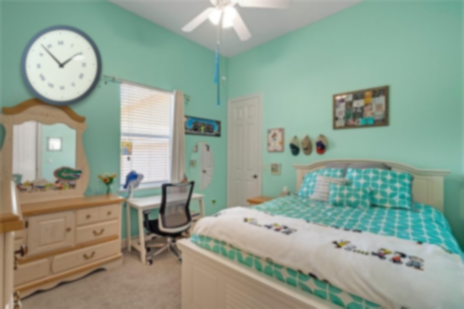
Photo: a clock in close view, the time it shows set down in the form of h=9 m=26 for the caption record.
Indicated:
h=1 m=53
